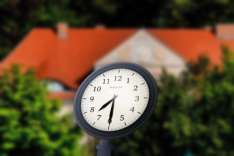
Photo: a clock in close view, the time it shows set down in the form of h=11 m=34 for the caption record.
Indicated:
h=7 m=30
